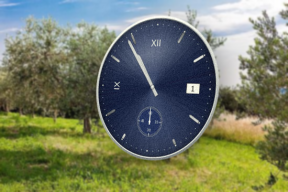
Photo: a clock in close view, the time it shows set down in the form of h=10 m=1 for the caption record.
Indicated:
h=10 m=54
